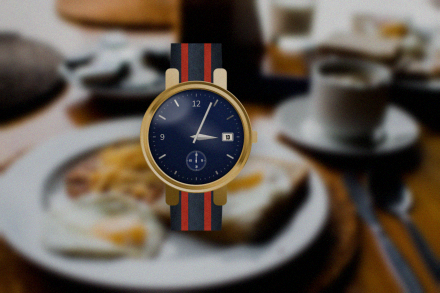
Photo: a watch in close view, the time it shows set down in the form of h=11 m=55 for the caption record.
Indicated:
h=3 m=4
